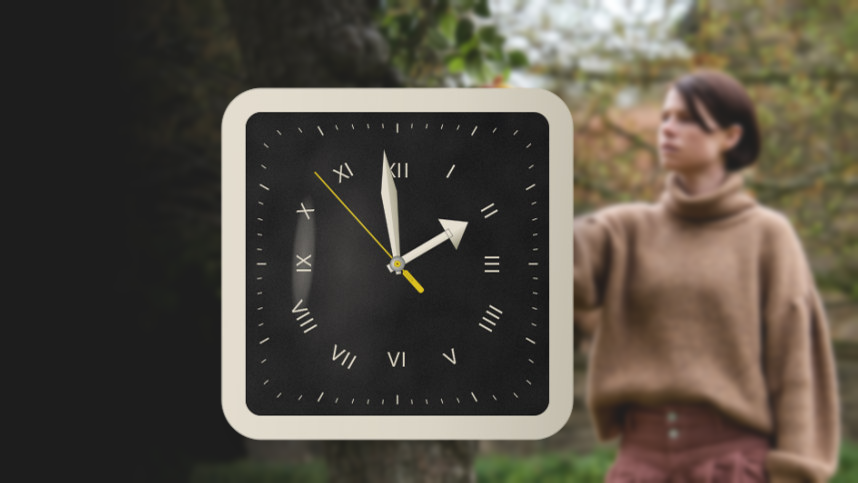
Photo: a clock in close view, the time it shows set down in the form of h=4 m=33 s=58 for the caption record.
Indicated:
h=1 m=58 s=53
